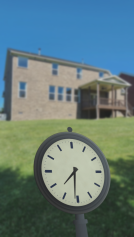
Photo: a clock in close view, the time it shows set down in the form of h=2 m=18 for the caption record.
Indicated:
h=7 m=31
